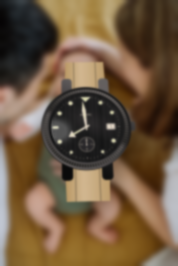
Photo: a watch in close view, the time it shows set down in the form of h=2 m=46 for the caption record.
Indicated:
h=7 m=59
